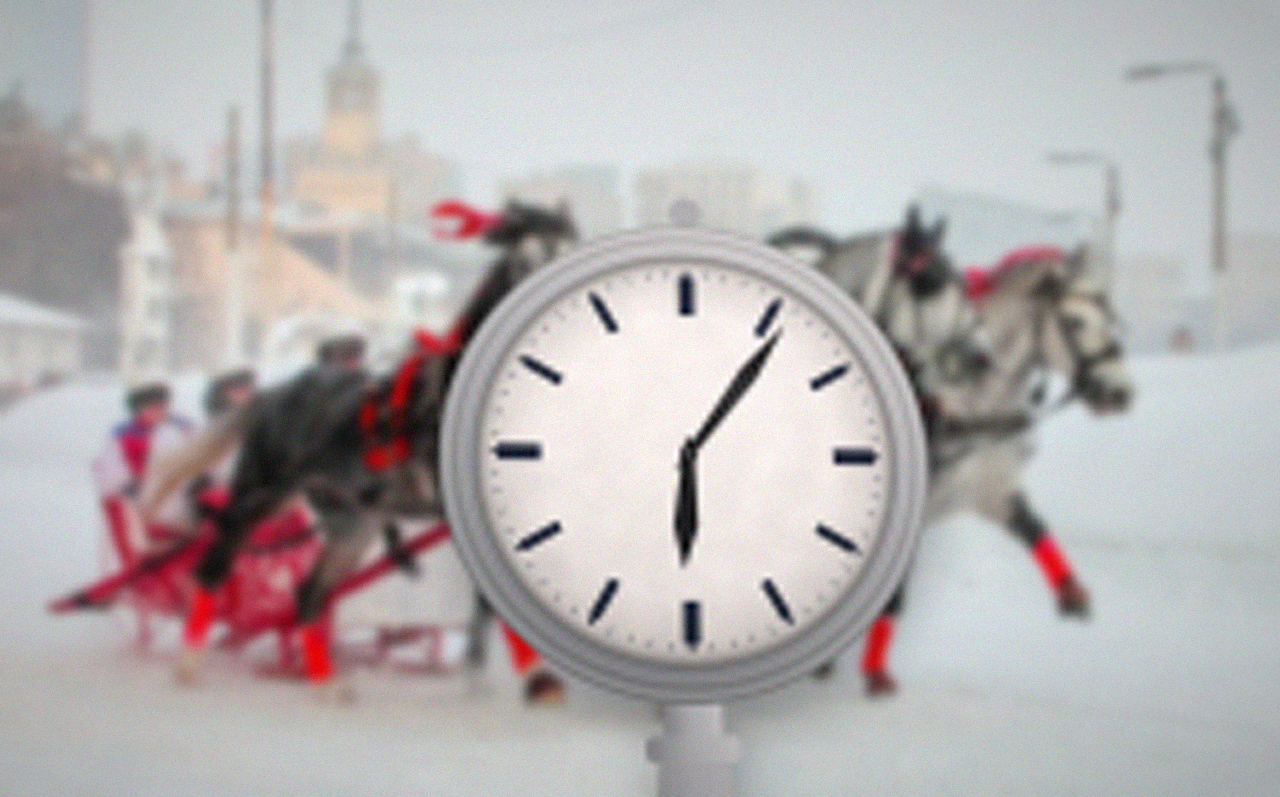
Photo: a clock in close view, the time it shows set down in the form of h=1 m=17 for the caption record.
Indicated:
h=6 m=6
